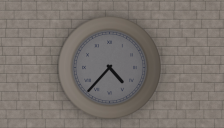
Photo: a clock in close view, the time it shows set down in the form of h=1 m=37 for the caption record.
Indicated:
h=4 m=37
